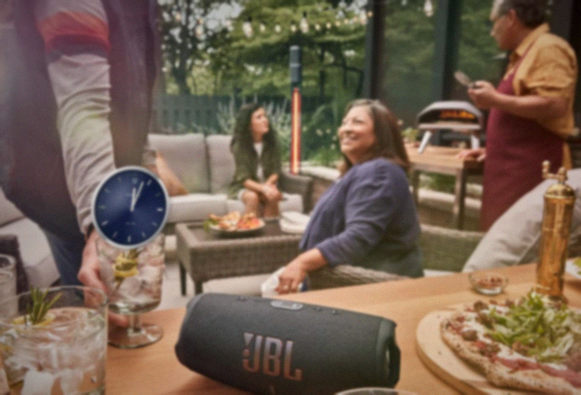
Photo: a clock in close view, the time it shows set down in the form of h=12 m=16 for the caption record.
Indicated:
h=12 m=3
